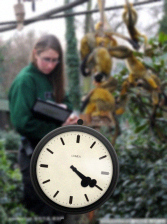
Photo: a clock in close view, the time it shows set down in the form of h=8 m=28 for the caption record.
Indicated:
h=4 m=20
